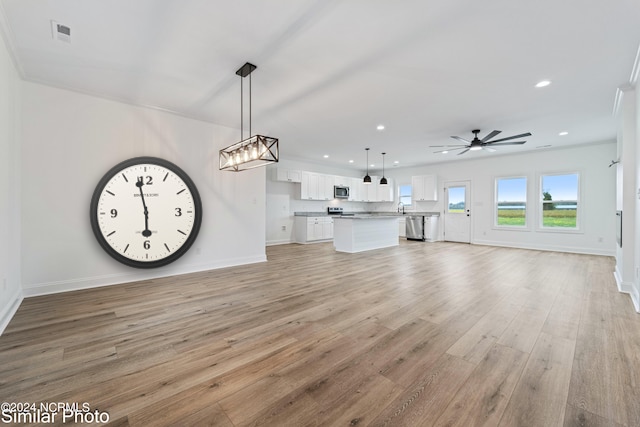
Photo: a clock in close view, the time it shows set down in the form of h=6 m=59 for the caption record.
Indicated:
h=5 m=58
